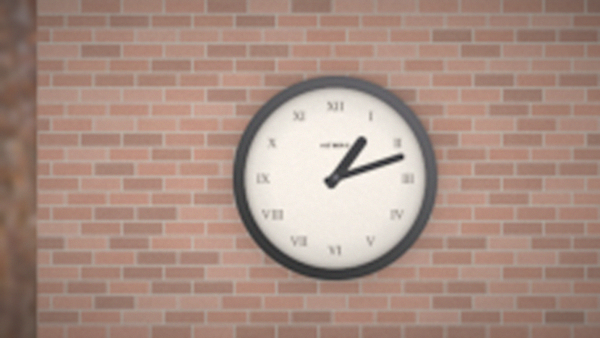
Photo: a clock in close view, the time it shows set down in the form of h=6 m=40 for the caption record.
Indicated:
h=1 m=12
